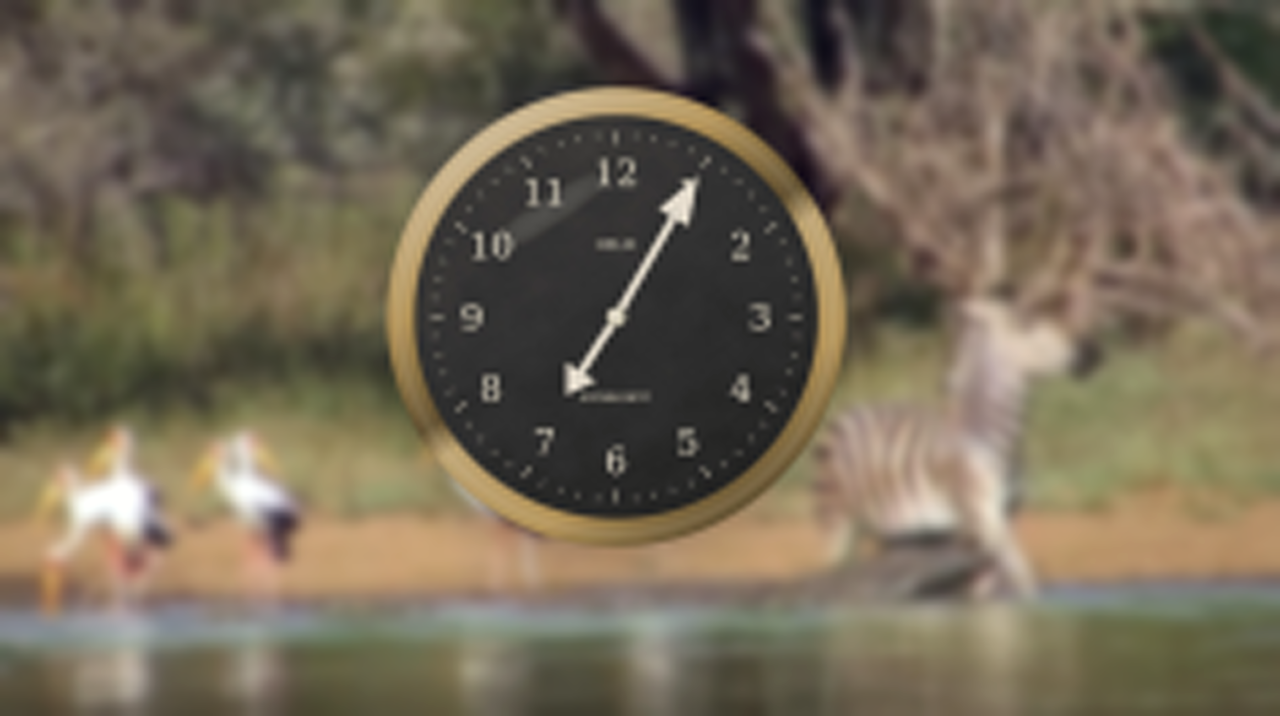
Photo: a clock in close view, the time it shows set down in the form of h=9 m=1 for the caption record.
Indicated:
h=7 m=5
